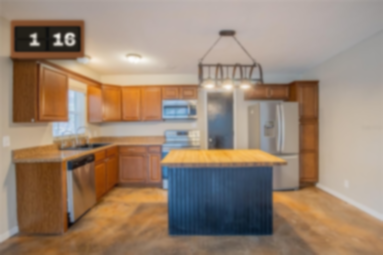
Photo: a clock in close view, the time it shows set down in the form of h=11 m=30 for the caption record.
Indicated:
h=1 m=16
